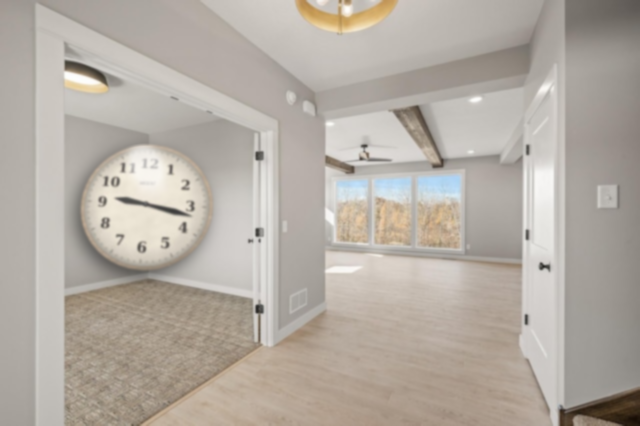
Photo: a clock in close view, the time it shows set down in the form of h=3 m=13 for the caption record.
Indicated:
h=9 m=17
